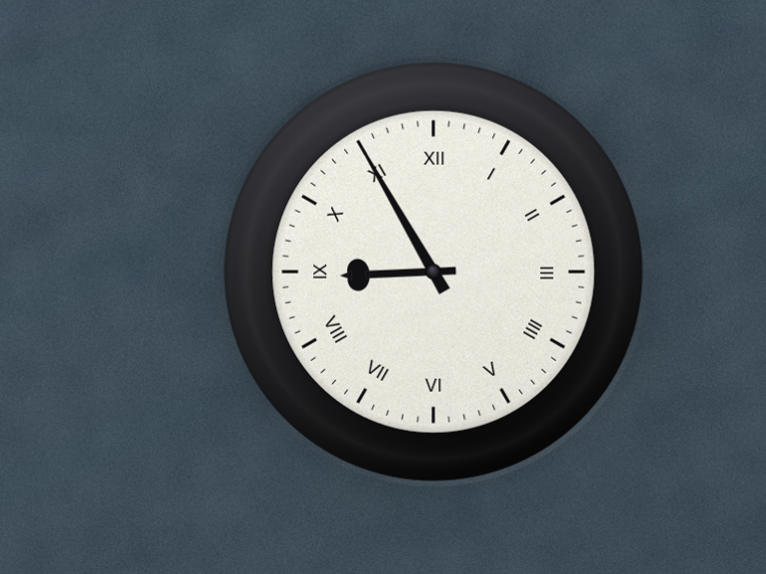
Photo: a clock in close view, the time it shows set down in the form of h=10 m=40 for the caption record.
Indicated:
h=8 m=55
